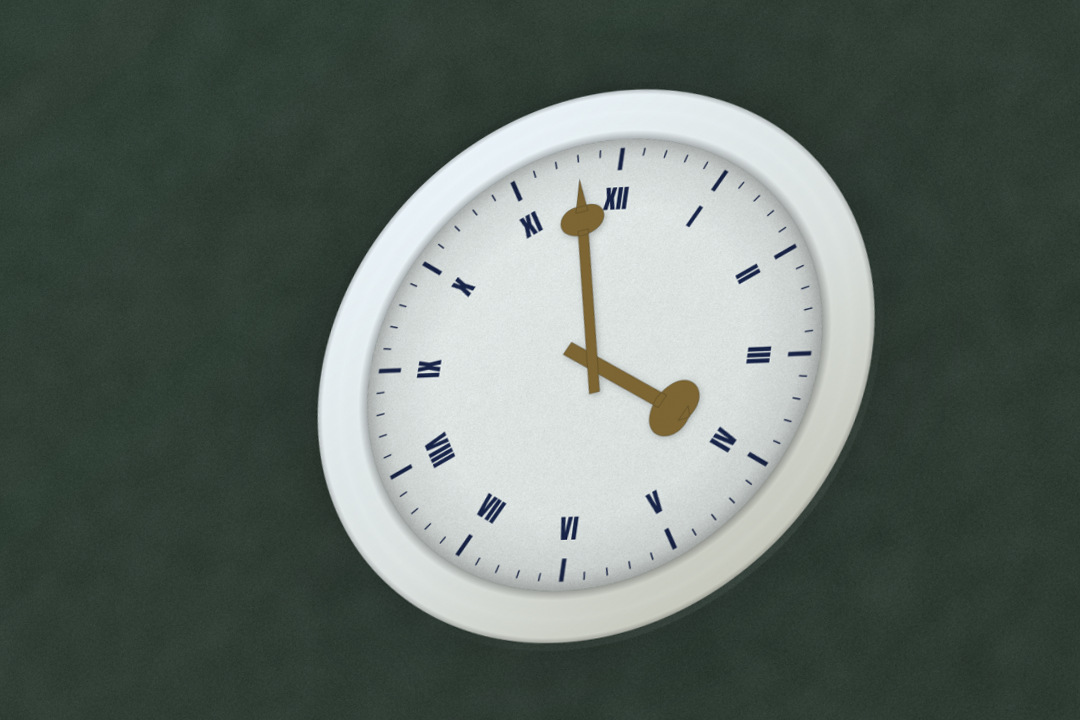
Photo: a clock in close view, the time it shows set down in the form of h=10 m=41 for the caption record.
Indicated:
h=3 m=58
